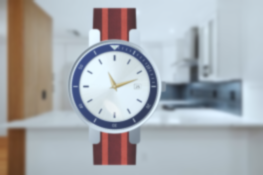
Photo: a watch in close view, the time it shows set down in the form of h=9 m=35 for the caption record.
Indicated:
h=11 m=12
